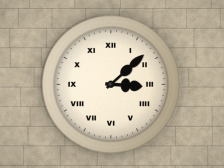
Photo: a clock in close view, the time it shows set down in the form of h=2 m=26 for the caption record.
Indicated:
h=3 m=8
